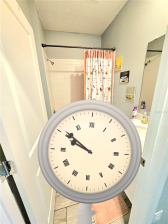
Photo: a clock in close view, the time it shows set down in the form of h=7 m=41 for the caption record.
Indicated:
h=9 m=51
